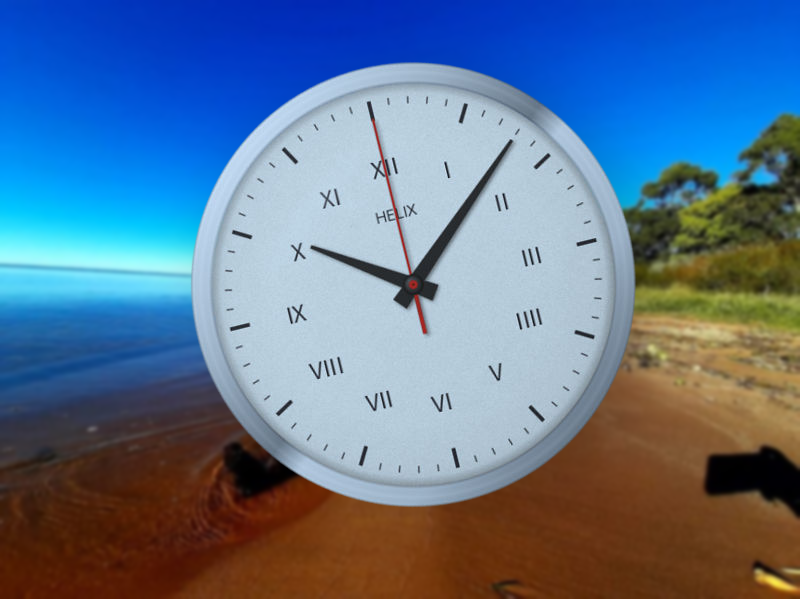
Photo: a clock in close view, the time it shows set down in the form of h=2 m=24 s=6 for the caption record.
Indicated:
h=10 m=8 s=0
